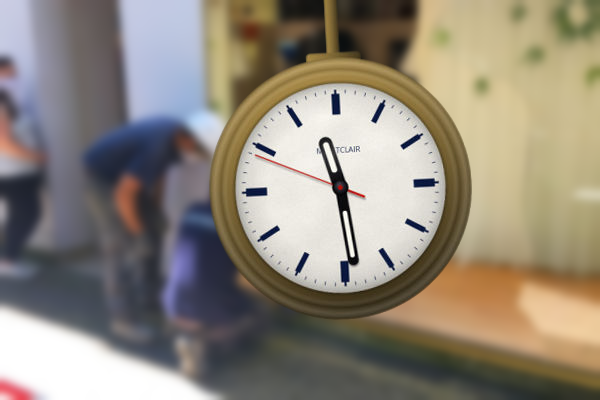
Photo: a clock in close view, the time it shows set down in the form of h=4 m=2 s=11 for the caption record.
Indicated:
h=11 m=28 s=49
